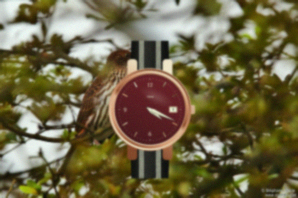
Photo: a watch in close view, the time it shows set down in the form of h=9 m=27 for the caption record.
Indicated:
h=4 m=19
